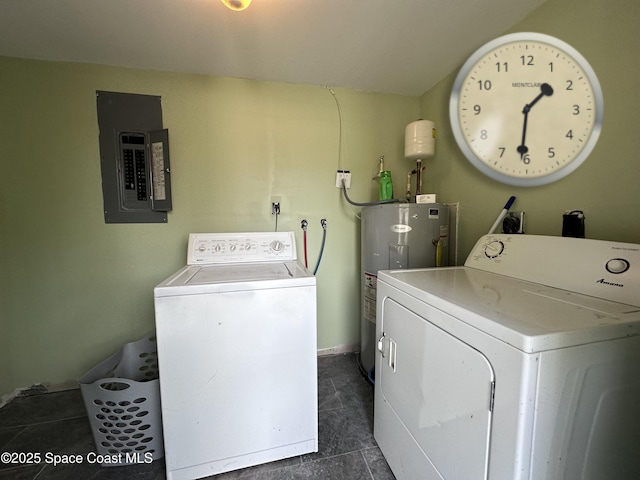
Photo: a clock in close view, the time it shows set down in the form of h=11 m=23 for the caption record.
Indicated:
h=1 m=31
